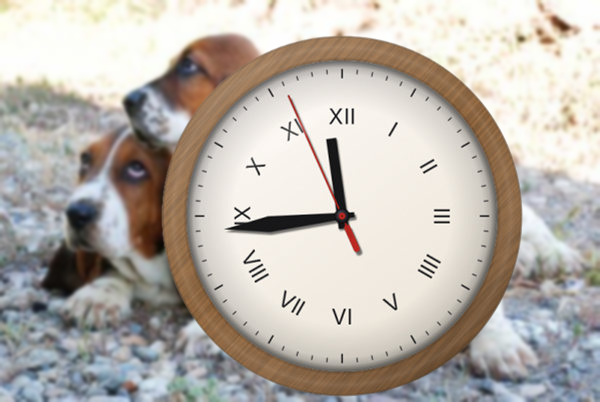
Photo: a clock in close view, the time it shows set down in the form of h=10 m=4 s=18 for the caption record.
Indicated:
h=11 m=43 s=56
